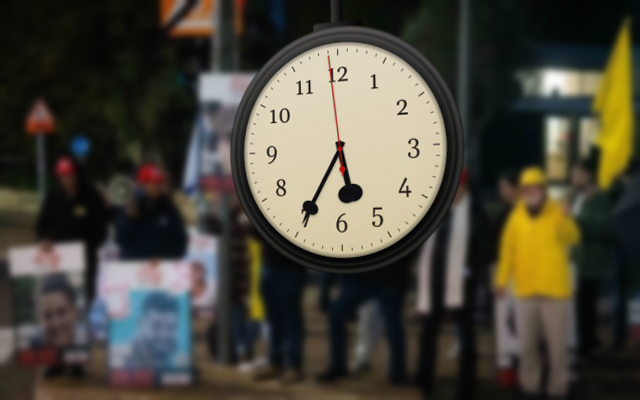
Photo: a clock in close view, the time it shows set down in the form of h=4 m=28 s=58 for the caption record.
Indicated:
h=5 m=34 s=59
